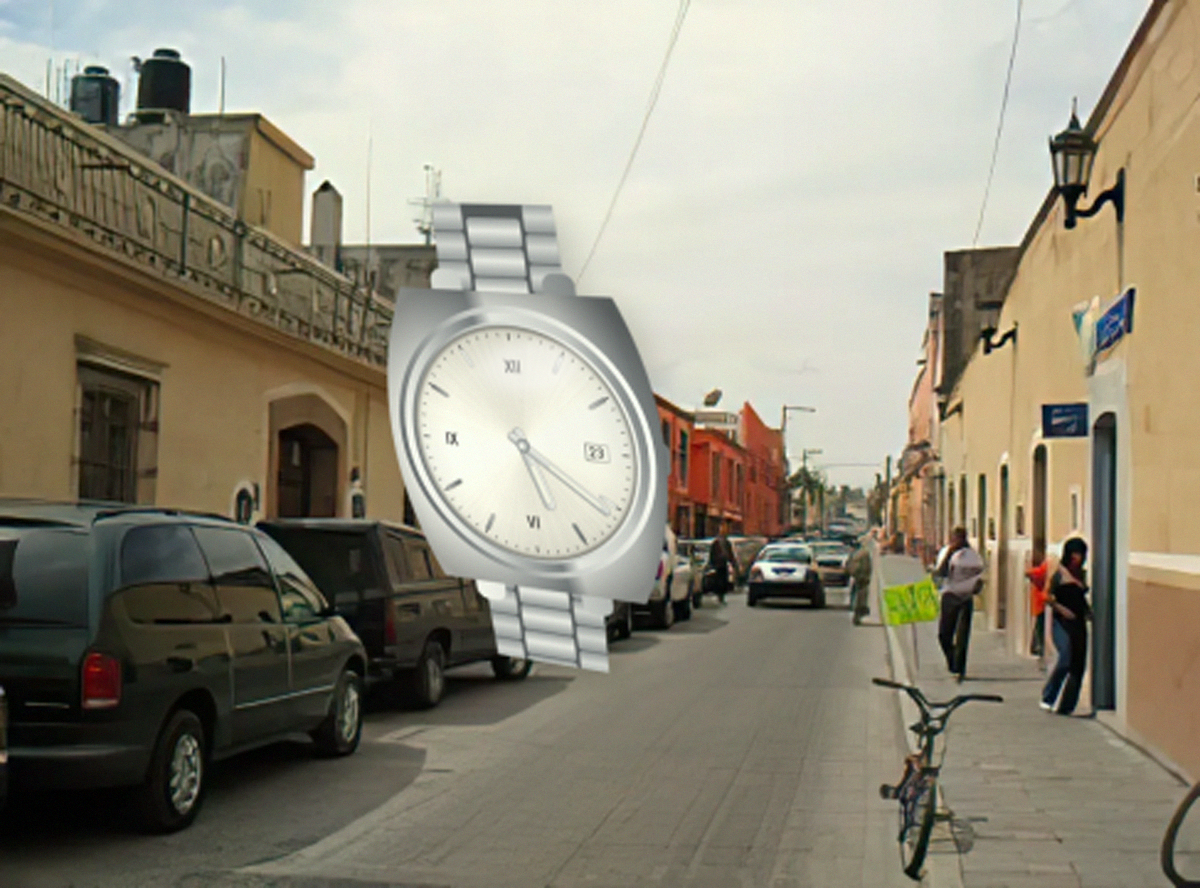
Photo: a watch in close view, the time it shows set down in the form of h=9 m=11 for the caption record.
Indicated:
h=5 m=21
